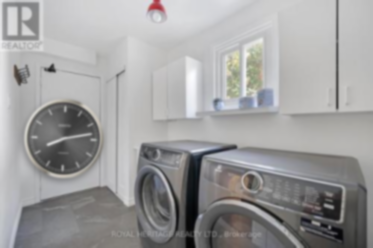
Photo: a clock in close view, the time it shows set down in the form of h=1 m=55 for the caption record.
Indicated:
h=8 m=13
